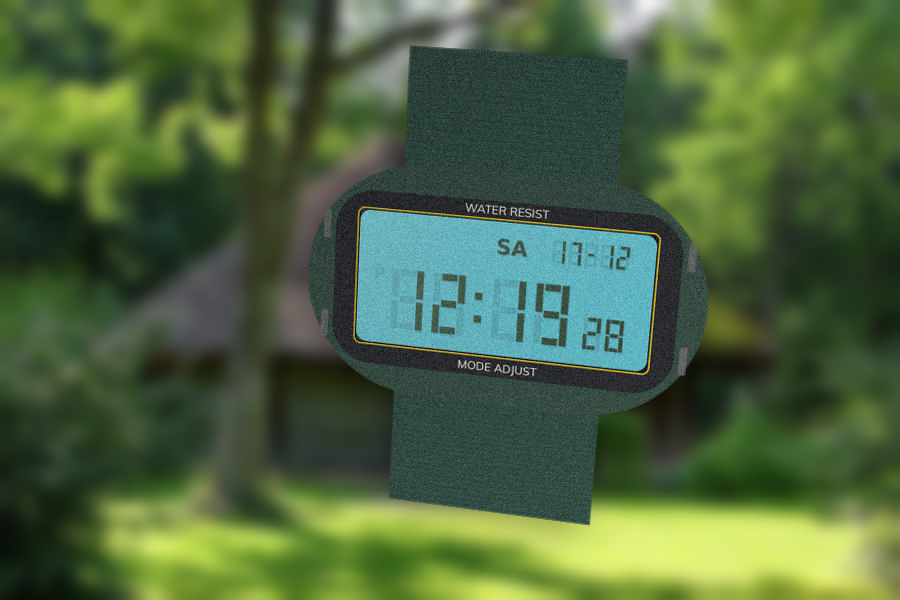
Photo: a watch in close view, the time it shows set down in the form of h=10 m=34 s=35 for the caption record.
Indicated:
h=12 m=19 s=28
